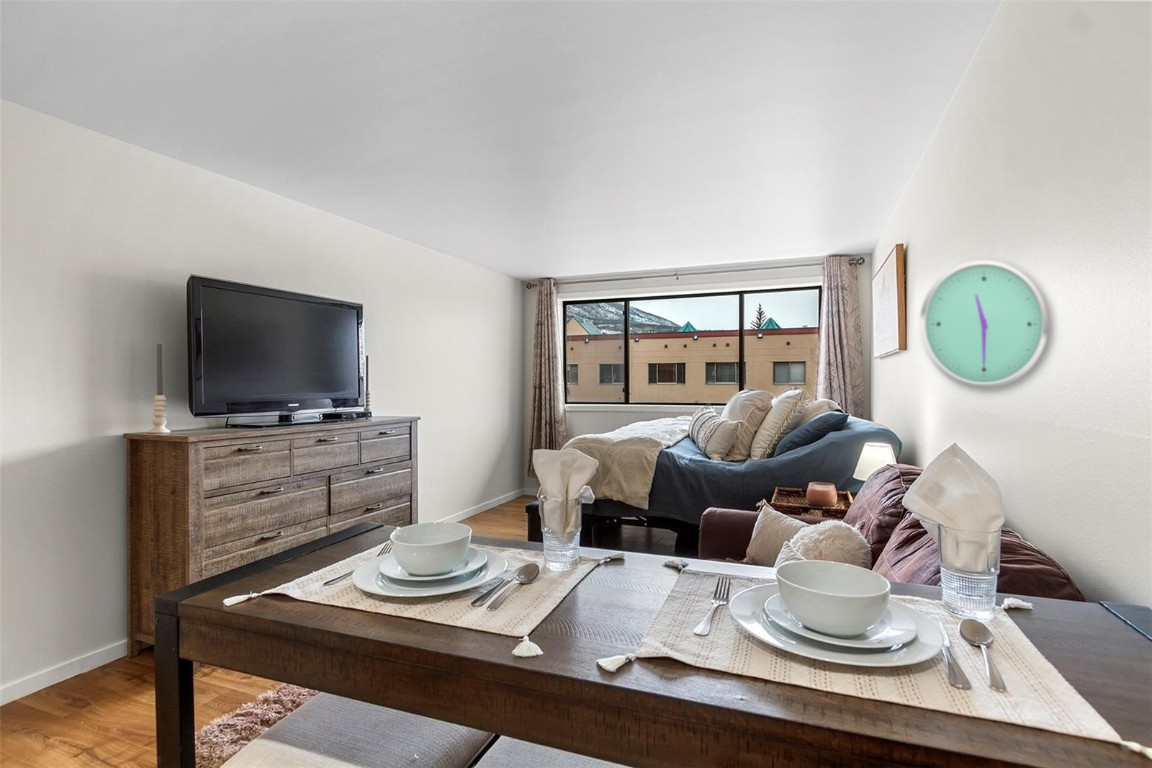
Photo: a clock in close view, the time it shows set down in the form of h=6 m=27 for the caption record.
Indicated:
h=11 m=30
